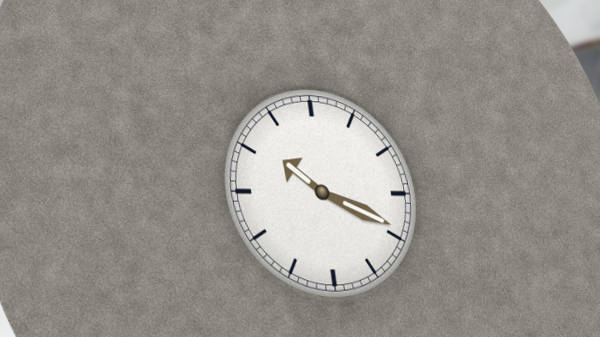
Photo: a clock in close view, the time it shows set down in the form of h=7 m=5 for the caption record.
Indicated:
h=10 m=19
